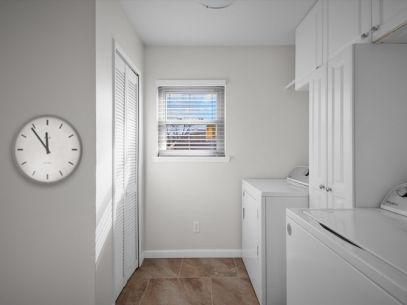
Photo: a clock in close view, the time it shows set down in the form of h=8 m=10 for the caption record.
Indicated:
h=11 m=54
